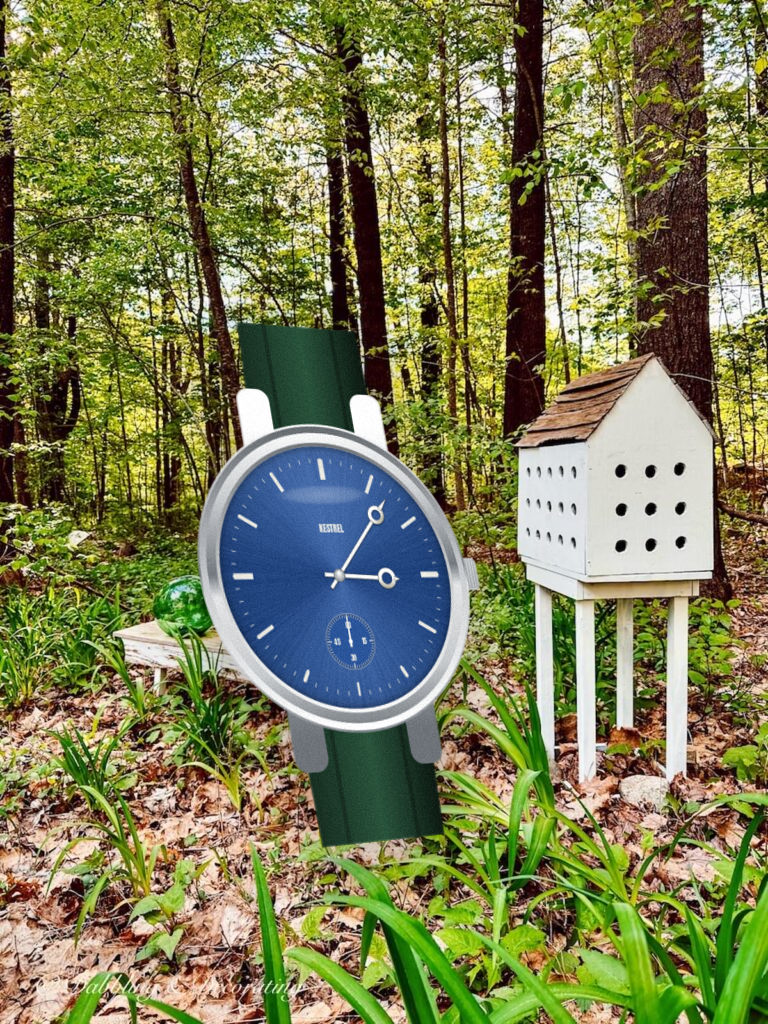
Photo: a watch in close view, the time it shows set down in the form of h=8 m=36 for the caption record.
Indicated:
h=3 m=7
